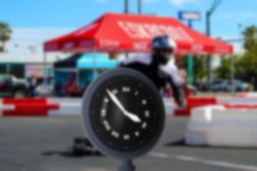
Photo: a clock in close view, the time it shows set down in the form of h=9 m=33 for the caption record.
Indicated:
h=3 m=53
